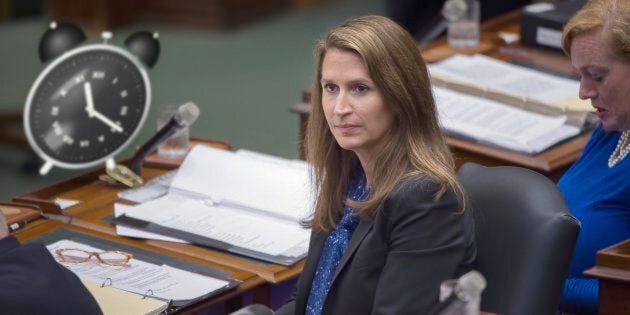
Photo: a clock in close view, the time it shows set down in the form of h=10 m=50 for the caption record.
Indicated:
h=11 m=20
